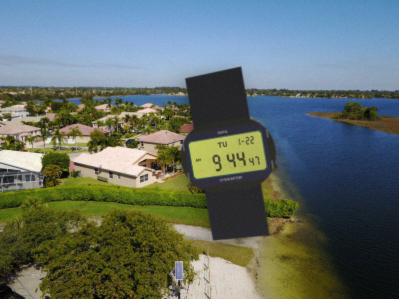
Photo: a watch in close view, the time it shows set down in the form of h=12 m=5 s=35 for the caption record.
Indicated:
h=9 m=44 s=47
